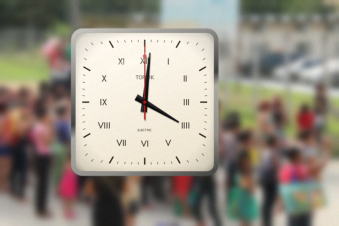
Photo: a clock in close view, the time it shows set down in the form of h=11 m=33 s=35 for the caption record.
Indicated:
h=4 m=1 s=0
